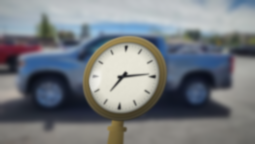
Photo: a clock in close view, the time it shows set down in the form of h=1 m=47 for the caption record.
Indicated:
h=7 m=14
